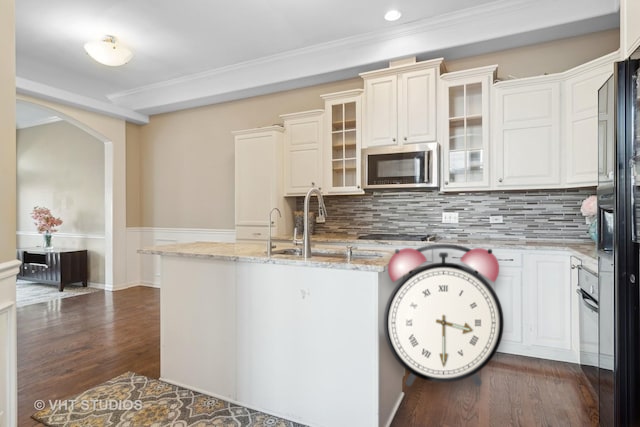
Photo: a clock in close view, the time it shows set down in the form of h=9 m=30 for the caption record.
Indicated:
h=3 m=30
